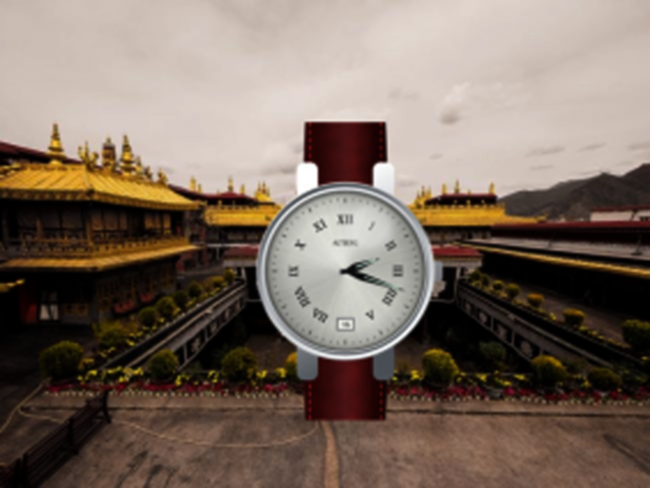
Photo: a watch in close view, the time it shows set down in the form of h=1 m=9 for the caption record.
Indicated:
h=2 m=18
